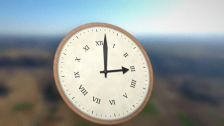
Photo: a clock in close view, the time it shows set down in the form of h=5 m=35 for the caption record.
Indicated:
h=3 m=2
